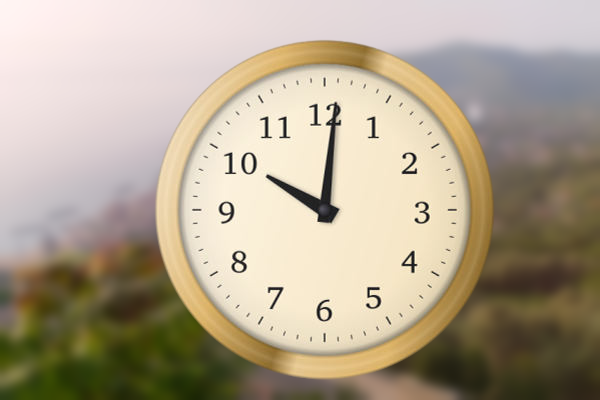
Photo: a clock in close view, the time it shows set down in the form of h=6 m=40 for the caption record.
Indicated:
h=10 m=1
